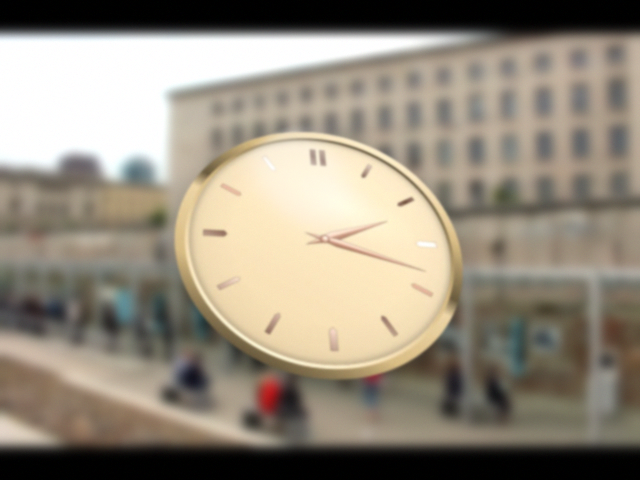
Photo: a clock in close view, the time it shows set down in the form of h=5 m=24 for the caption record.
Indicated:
h=2 m=18
